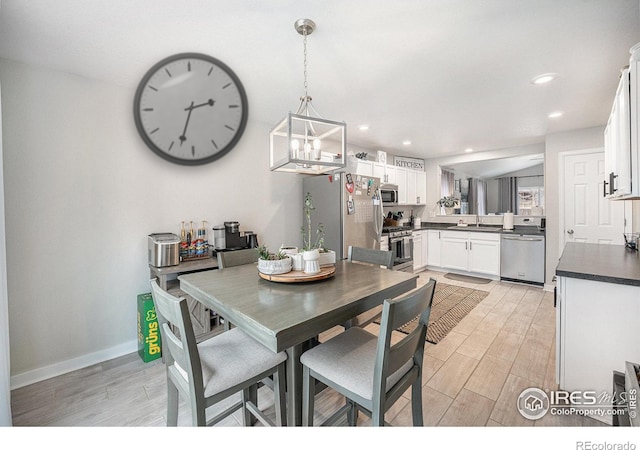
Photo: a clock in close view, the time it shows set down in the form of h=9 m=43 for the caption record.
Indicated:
h=2 m=33
